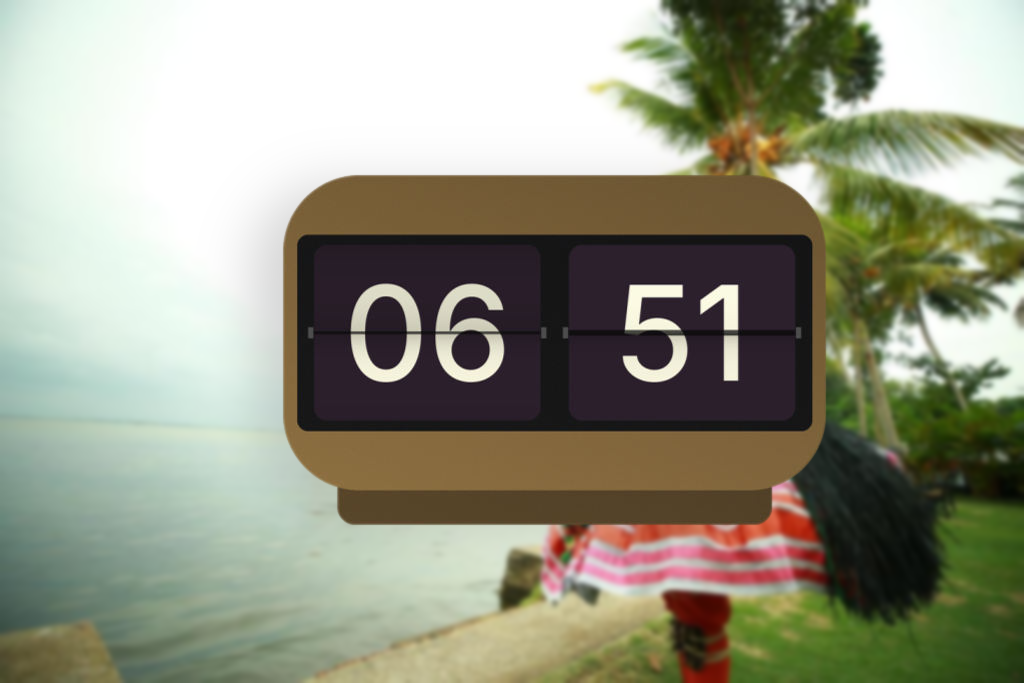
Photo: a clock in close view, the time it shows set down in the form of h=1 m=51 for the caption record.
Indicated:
h=6 m=51
